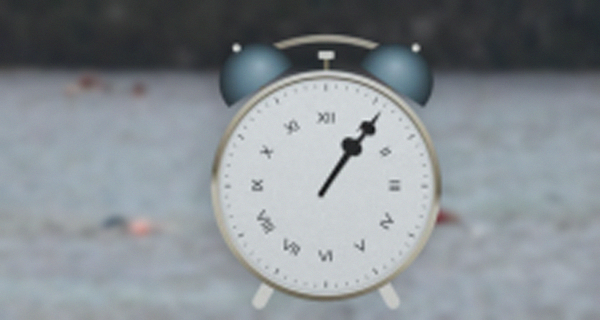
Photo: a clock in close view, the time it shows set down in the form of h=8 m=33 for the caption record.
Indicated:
h=1 m=6
